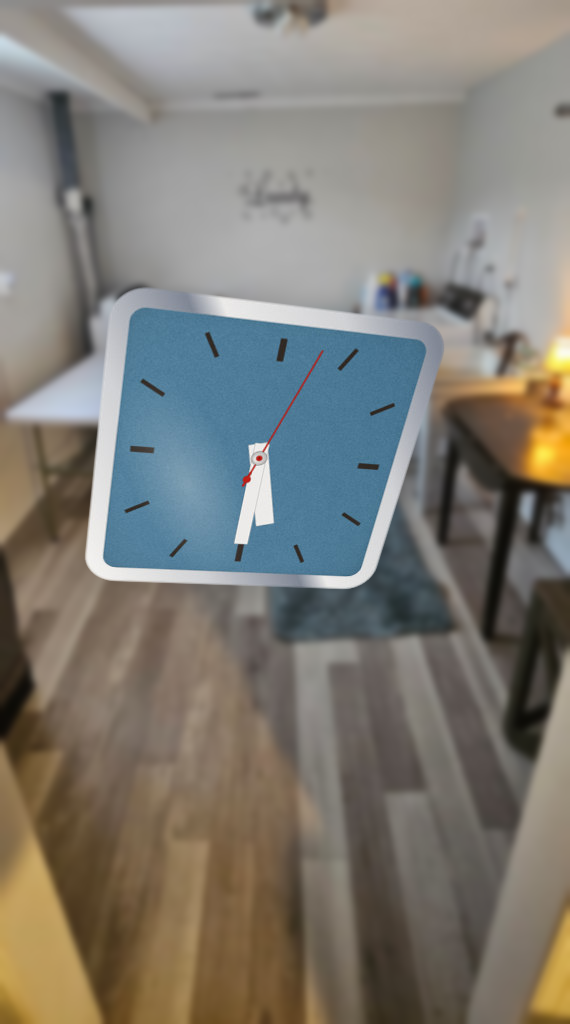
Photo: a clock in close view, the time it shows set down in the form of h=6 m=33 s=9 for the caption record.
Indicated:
h=5 m=30 s=3
